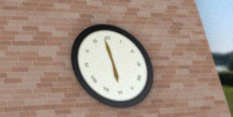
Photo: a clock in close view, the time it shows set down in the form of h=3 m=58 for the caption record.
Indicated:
h=5 m=59
